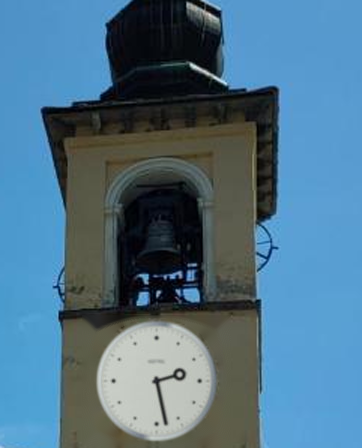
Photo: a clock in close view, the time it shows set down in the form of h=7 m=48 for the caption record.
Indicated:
h=2 m=28
